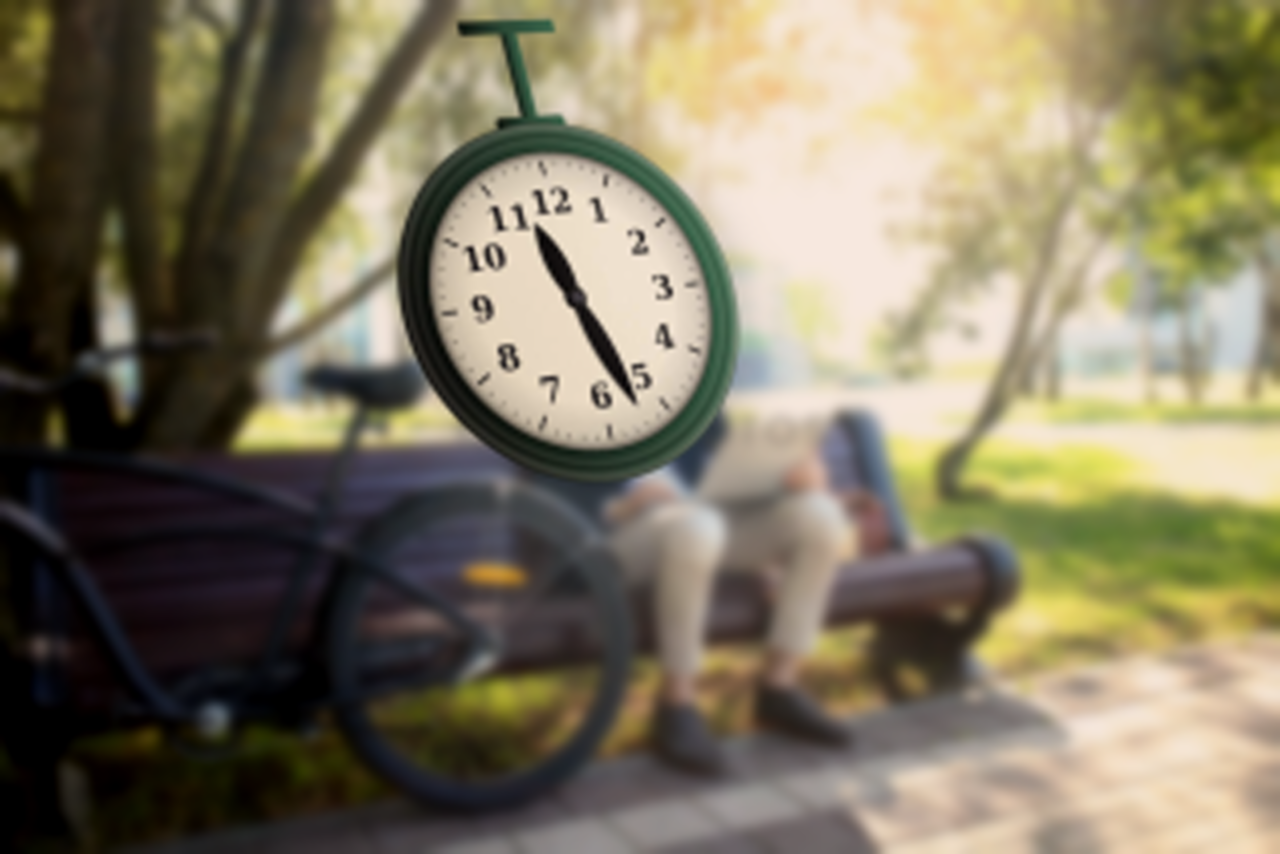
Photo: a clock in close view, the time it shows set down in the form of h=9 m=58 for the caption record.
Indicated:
h=11 m=27
